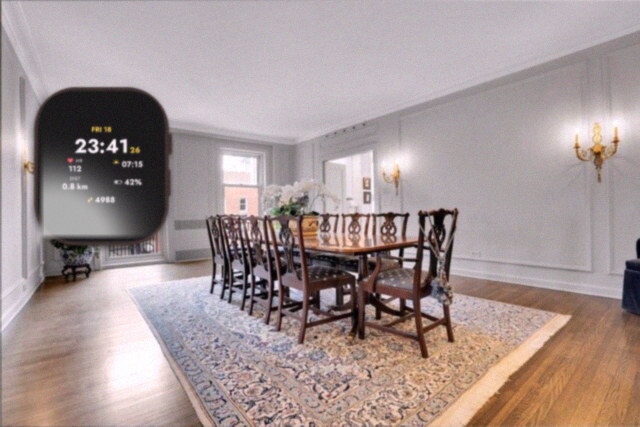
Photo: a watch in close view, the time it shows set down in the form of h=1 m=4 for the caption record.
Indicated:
h=23 m=41
